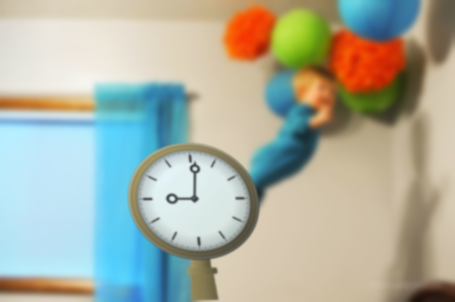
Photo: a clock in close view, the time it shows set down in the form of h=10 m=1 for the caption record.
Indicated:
h=9 m=1
